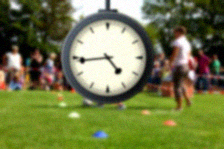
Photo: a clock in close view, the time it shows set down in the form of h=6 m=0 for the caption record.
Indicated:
h=4 m=44
